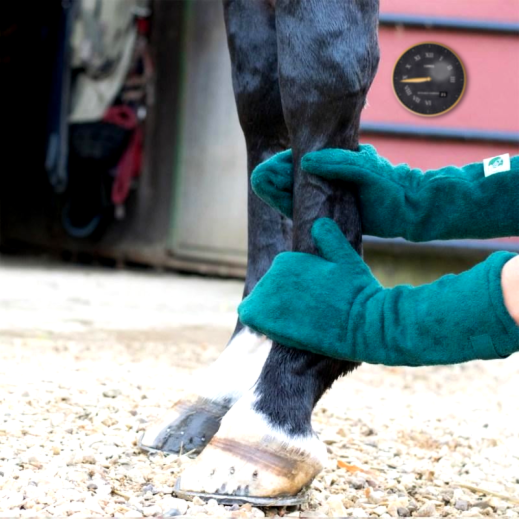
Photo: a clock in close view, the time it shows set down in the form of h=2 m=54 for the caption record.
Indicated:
h=8 m=44
